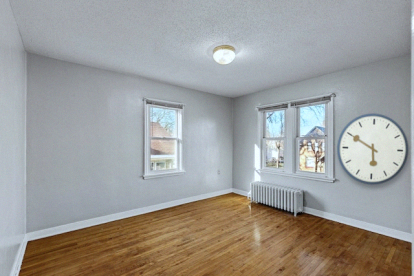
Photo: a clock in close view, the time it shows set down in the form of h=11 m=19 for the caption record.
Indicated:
h=5 m=50
